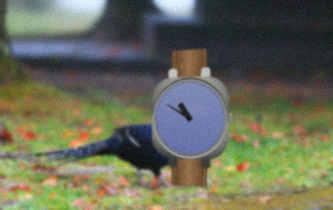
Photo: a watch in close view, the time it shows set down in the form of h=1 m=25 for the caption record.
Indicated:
h=10 m=50
